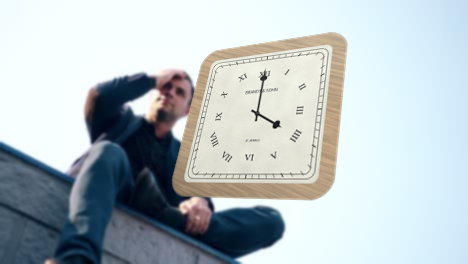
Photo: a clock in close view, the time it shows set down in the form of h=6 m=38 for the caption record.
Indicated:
h=4 m=0
